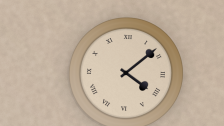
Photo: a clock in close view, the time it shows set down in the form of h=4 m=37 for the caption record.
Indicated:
h=4 m=8
